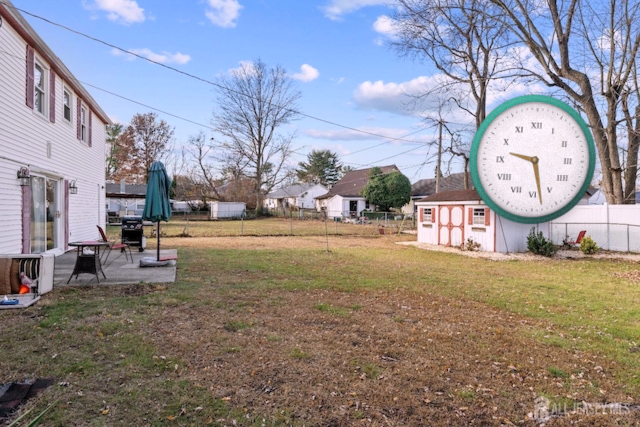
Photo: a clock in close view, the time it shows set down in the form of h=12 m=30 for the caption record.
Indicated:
h=9 m=28
